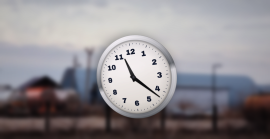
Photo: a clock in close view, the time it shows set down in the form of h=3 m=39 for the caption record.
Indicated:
h=11 m=22
